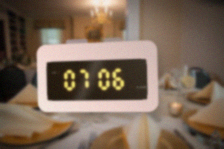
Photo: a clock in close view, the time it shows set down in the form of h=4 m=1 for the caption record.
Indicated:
h=7 m=6
